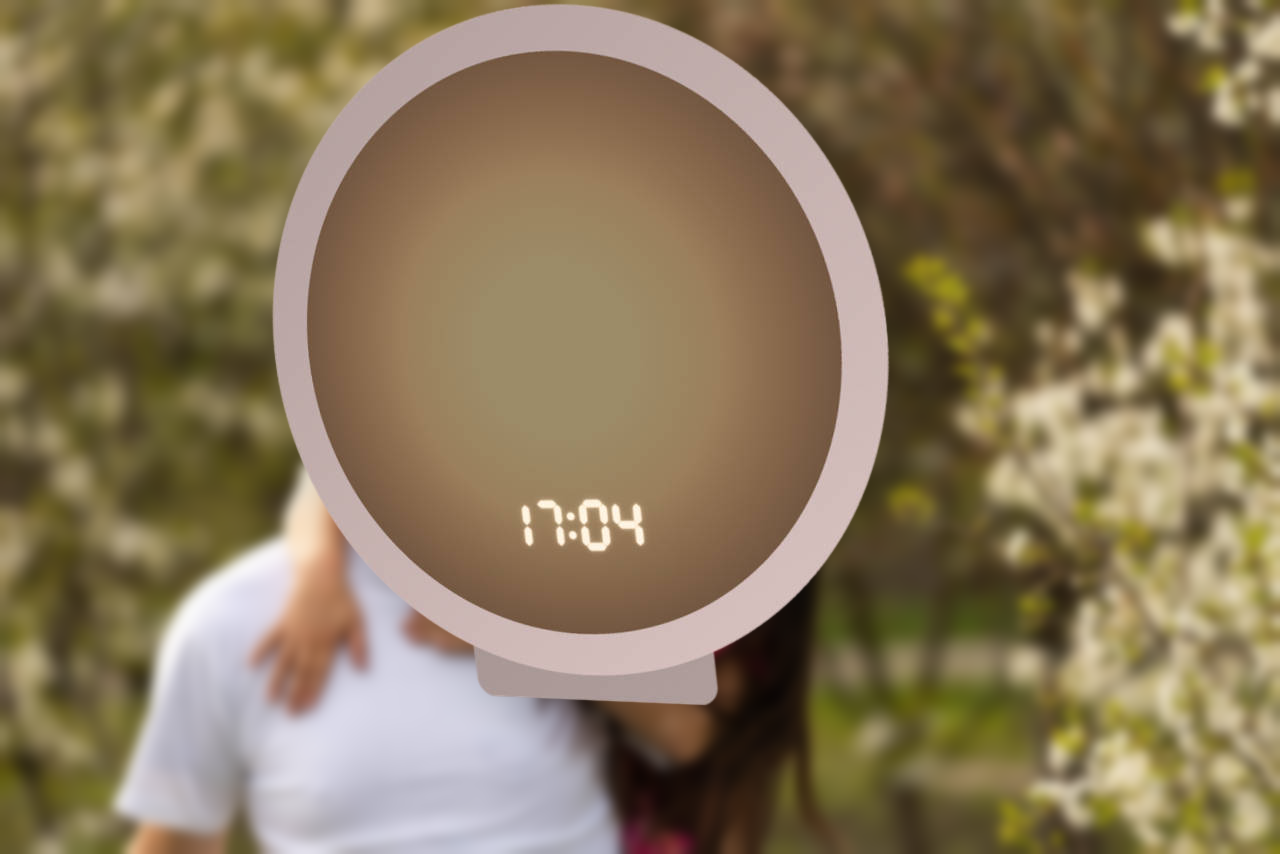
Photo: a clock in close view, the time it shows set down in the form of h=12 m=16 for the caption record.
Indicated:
h=17 m=4
